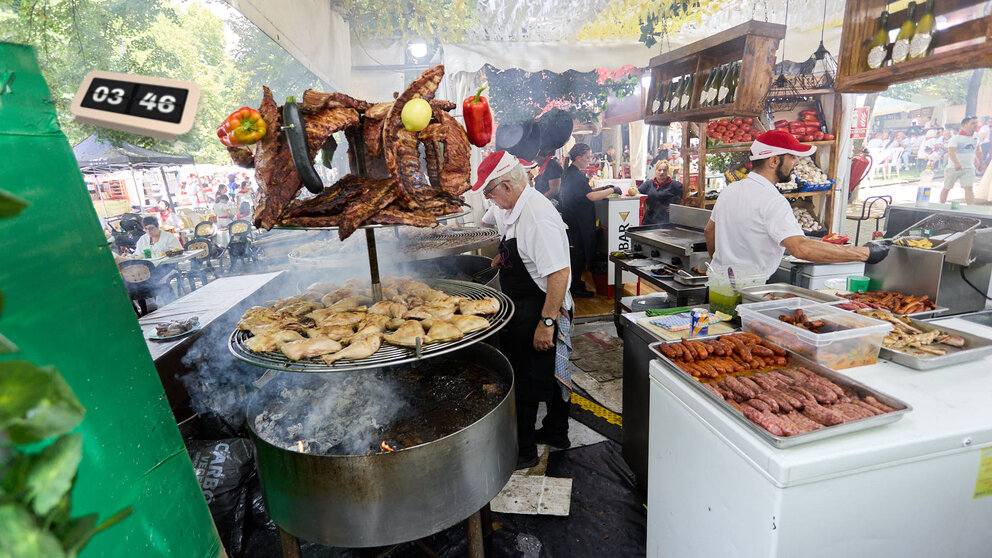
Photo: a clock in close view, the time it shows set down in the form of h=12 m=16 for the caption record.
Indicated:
h=3 m=46
